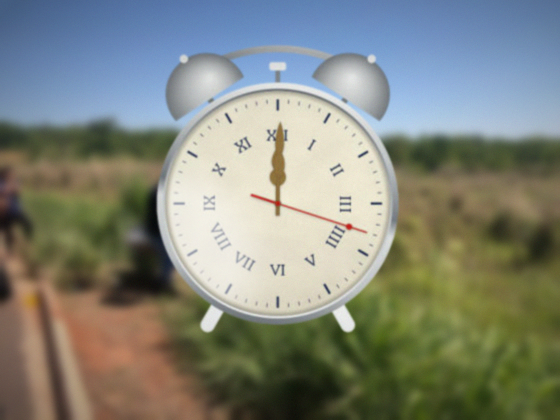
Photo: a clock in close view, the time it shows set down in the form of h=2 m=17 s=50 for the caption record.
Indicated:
h=12 m=0 s=18
